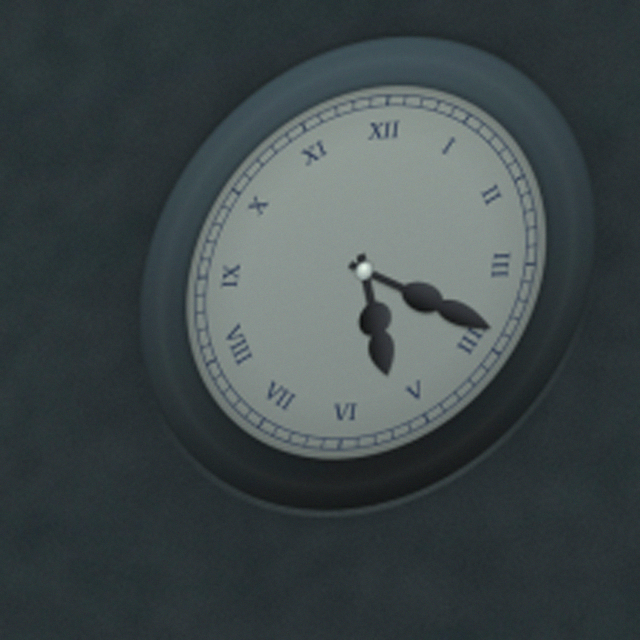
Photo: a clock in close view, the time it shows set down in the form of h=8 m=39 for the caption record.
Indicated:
h=5 m=19
